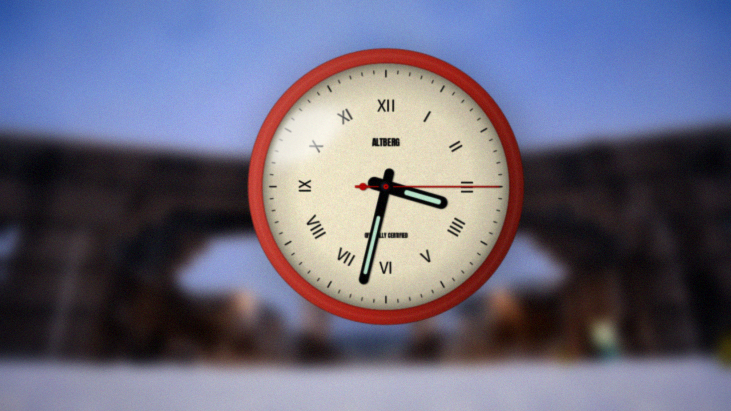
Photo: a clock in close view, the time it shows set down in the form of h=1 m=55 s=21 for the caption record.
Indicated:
h=3 m=32 s=15
